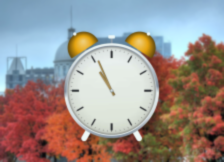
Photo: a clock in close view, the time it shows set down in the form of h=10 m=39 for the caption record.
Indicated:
h=10 m=56
